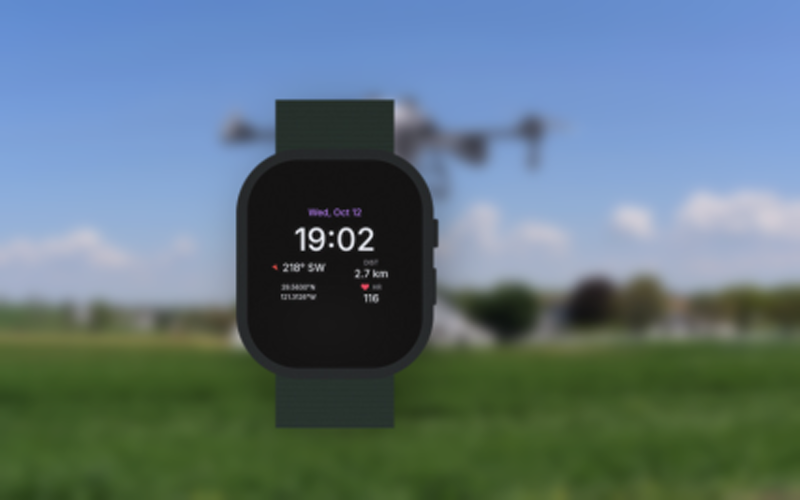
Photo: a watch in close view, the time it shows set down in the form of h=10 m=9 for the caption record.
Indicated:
h=19 m=2
